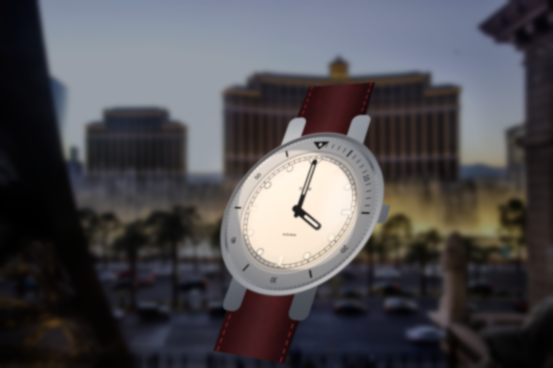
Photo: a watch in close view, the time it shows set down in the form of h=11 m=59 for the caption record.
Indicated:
h=4 m=0
